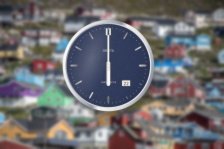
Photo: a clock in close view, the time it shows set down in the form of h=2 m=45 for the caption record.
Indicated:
h=6 m=0
